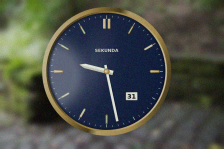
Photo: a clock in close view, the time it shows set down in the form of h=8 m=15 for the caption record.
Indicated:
h=9 m=28
